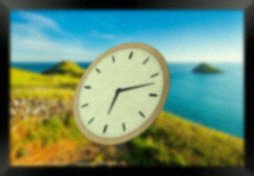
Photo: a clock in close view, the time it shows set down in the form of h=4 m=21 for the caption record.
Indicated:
h=6 m=12
